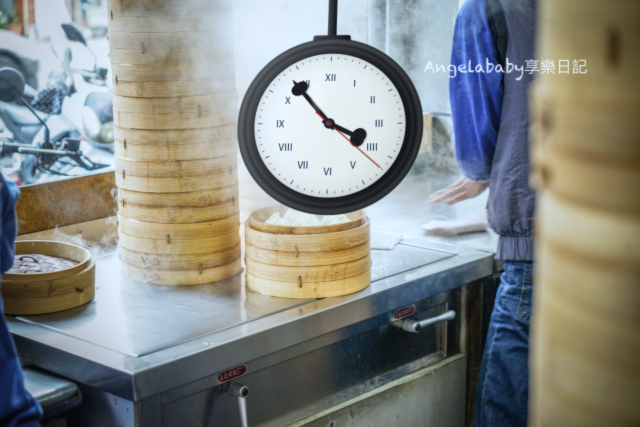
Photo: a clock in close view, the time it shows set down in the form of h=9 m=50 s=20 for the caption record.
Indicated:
h=3 m=53 s=22
